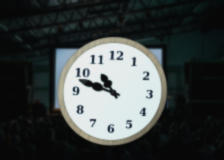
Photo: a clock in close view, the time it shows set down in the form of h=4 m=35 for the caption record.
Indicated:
h=10 m=48
